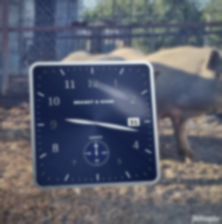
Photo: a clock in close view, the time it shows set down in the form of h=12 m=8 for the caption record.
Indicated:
h=9 m=17
